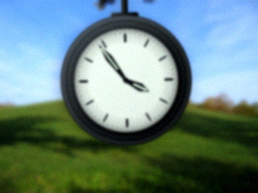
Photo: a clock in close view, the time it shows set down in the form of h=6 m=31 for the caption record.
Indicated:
h=3 m=54
